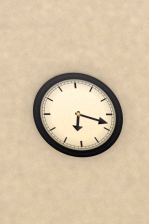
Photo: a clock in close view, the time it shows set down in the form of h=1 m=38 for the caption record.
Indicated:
h=6 m=18
